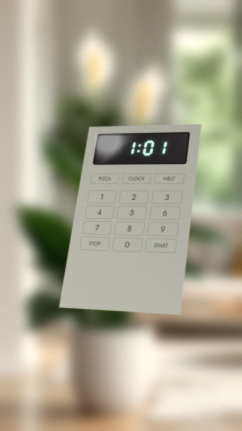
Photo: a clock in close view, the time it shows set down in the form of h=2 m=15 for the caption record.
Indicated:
h=1 m=1
